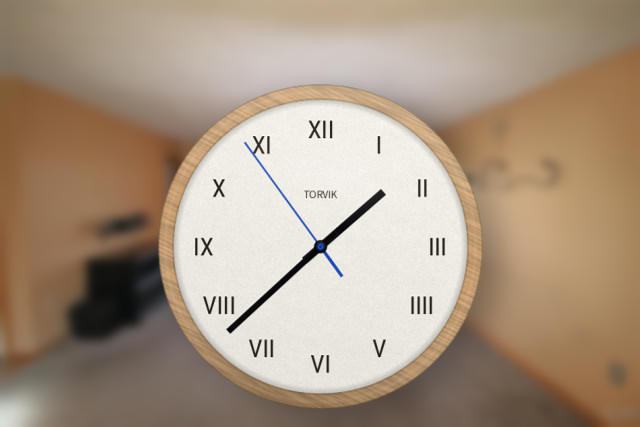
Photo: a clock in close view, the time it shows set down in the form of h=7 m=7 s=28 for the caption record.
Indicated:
h=1 m=37 s=54
